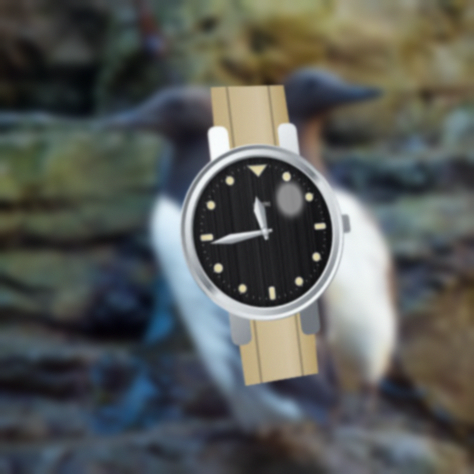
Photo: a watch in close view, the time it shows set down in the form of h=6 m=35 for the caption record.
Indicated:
h=11 m=44
